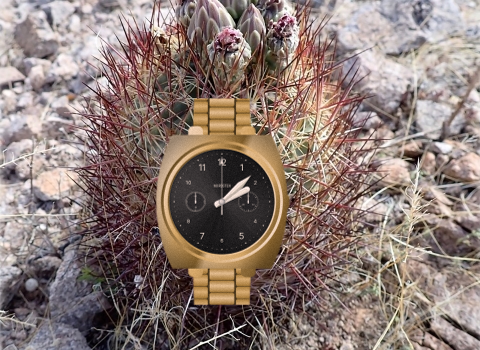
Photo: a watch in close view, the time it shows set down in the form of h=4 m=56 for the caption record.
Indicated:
h=2 m=8
